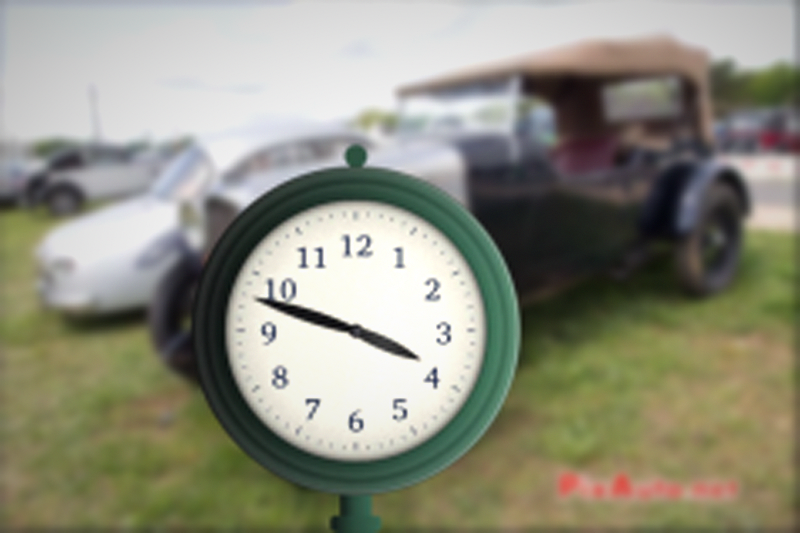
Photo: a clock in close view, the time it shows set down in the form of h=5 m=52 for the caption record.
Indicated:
h=3 m=48
